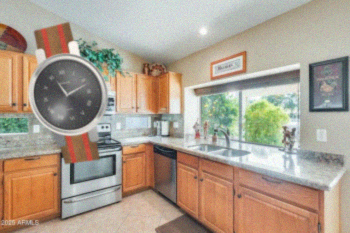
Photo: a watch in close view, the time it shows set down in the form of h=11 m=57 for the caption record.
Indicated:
h=11 m=12
